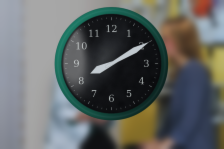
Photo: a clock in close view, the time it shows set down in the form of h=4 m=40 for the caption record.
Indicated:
h=8 m=10
